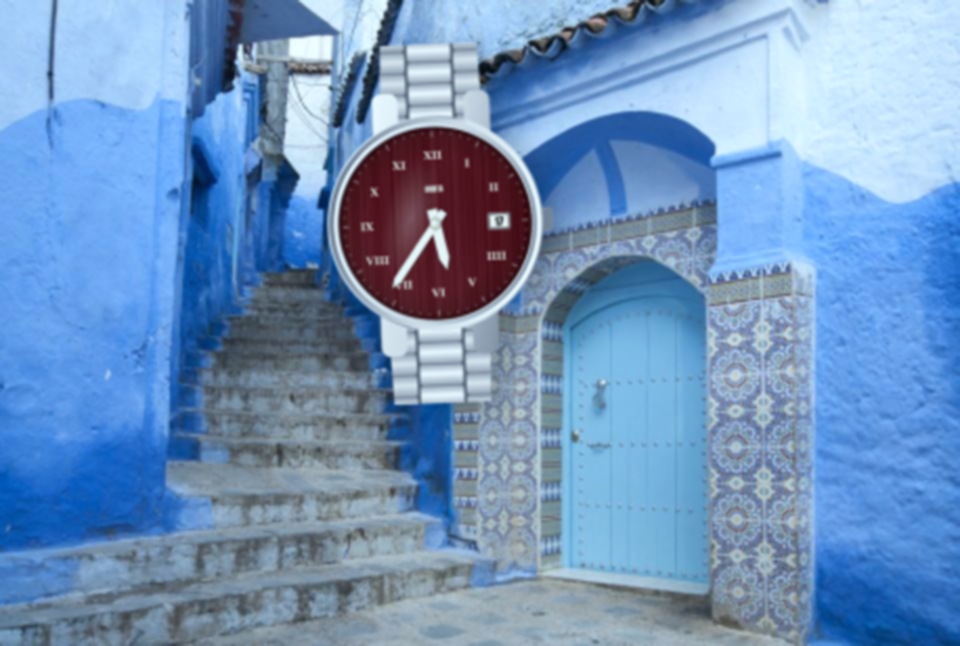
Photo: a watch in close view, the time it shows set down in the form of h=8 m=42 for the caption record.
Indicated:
h=5 m=36
